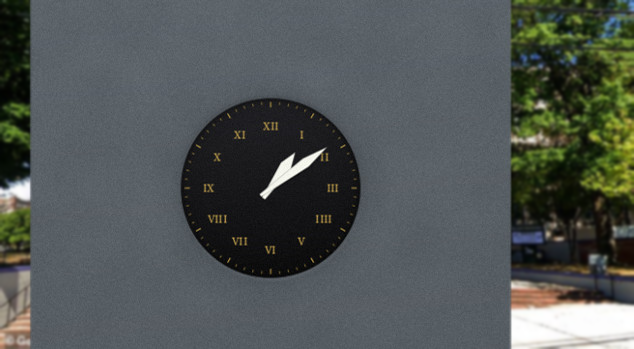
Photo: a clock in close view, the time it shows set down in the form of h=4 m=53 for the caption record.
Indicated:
h=1 m=9
